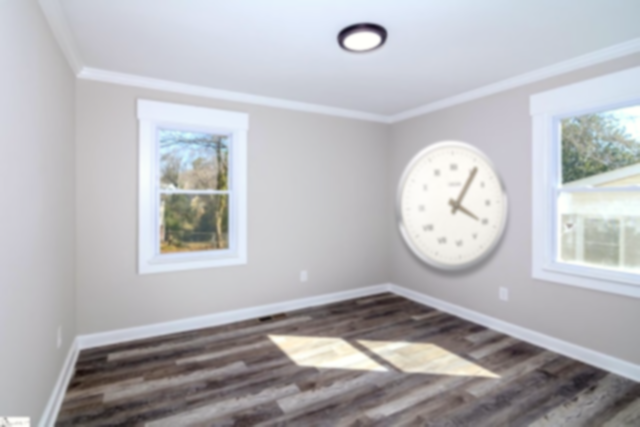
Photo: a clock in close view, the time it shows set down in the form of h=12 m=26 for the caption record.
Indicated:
h=4 m=6
